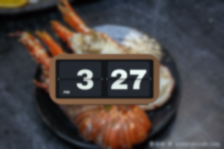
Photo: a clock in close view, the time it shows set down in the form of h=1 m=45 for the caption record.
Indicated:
h=3 m=27
